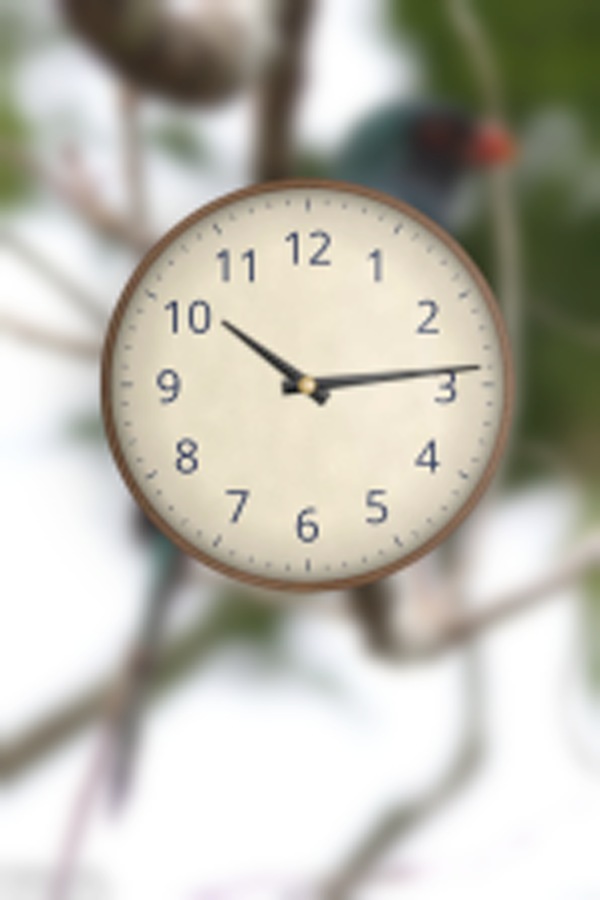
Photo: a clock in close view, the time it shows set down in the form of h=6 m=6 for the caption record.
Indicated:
h=10 m=14
